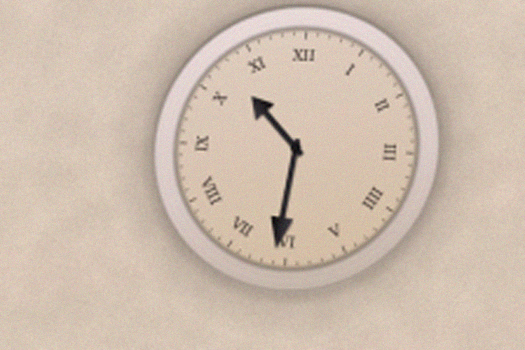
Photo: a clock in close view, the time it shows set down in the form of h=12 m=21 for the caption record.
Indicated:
h=10 m=31
